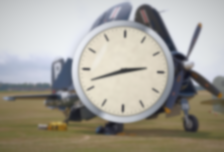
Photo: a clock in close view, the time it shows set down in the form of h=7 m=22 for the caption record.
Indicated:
h=2 m=42
